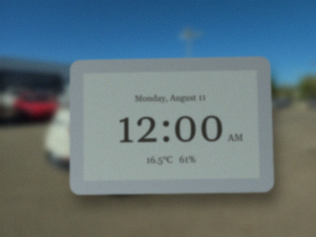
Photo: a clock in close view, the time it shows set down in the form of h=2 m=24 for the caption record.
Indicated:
h=12 m=0
